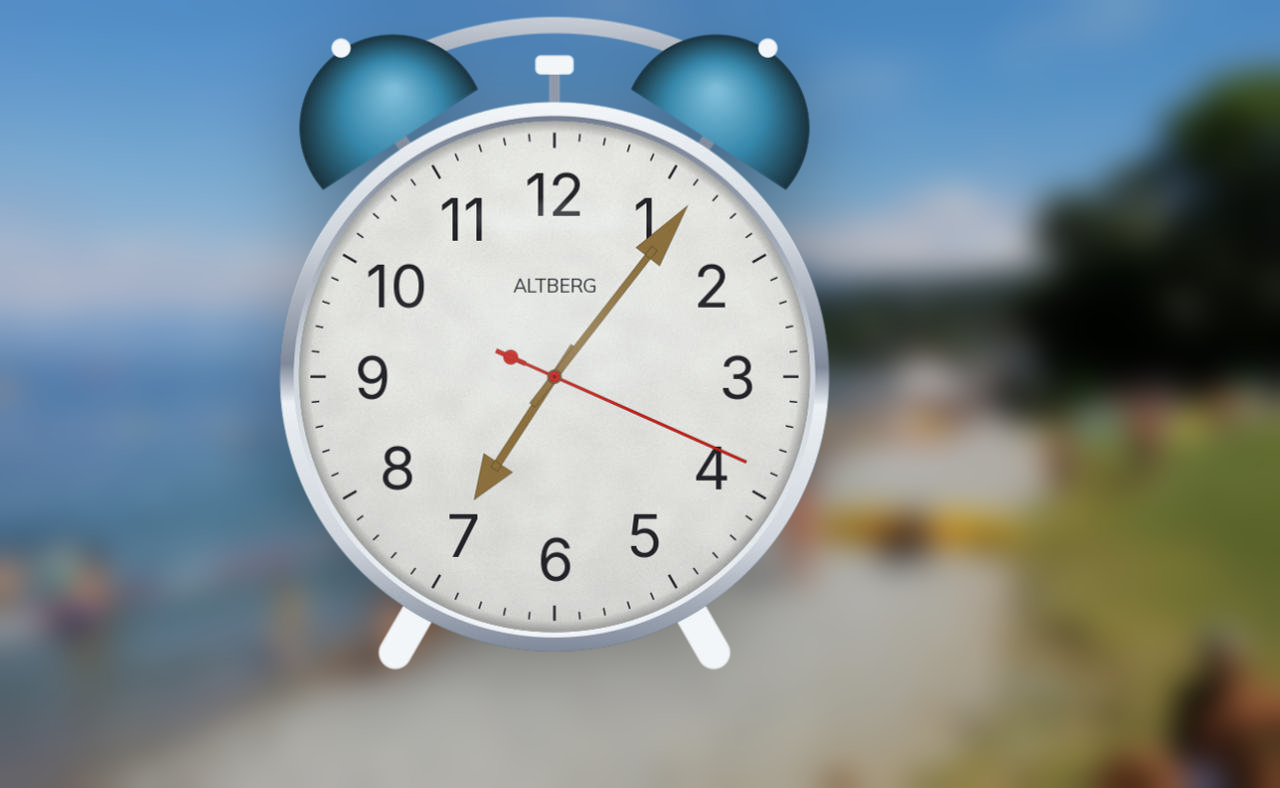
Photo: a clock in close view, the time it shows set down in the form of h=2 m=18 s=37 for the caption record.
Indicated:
h=7 m=6 s=19
